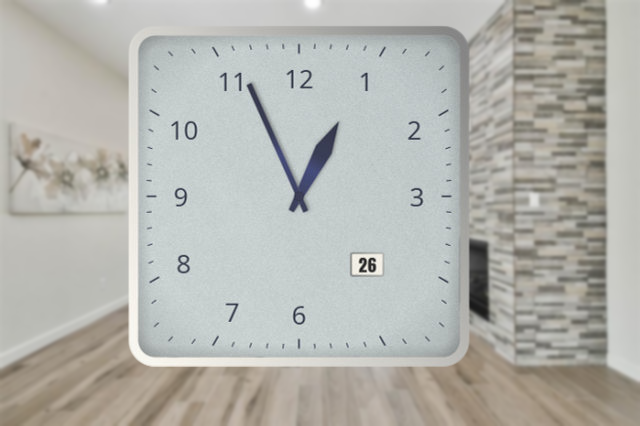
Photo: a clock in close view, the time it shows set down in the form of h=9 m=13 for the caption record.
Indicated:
h=12 m=56
